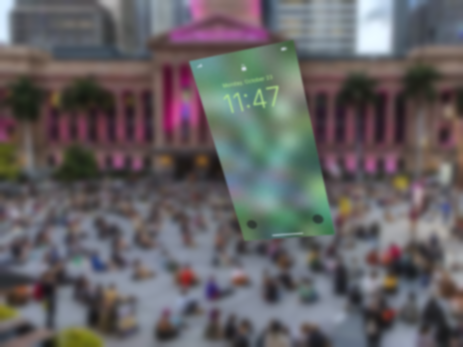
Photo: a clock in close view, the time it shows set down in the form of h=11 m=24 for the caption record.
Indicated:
h=11 m=47
